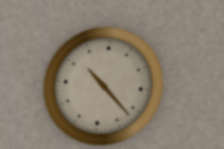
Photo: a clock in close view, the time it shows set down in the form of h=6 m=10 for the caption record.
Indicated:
h=10 m=22
